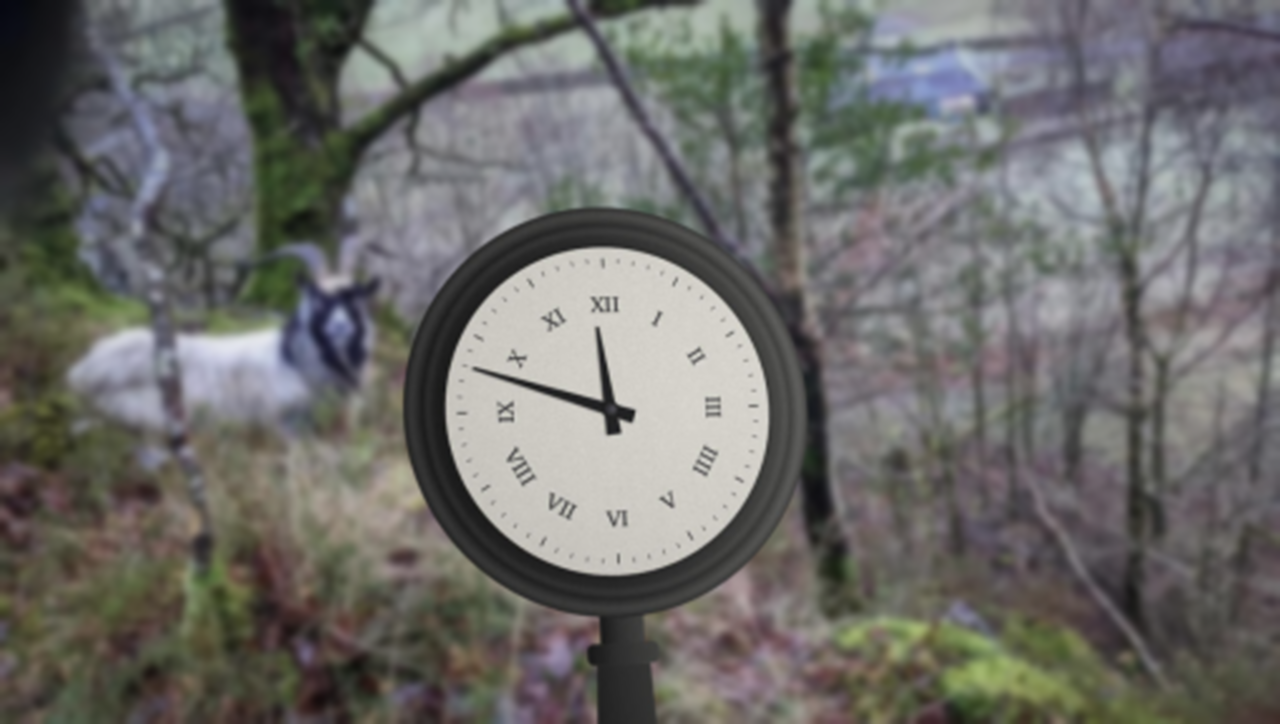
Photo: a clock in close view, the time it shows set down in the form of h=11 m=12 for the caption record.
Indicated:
h=11 m=48
